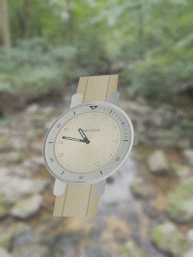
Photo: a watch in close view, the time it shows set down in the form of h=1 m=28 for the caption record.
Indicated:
h=10 m=47
